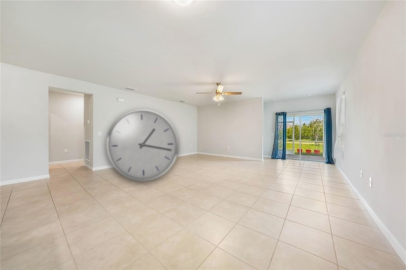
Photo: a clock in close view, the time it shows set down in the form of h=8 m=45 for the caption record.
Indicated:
h=1 m=17
